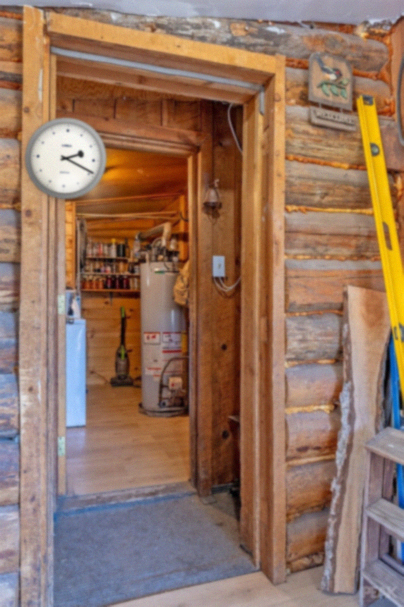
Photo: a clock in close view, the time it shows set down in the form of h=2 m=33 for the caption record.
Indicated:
h=2 m=19
